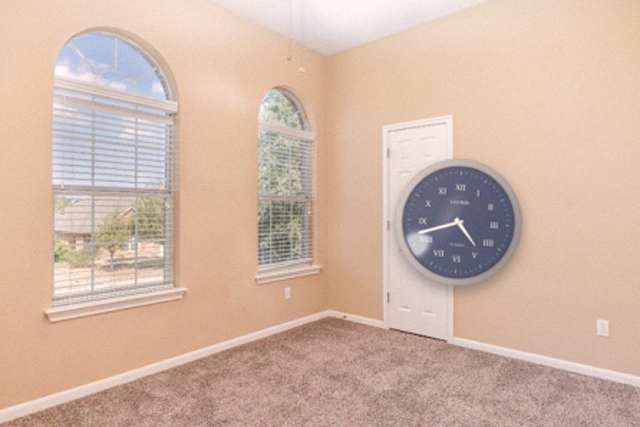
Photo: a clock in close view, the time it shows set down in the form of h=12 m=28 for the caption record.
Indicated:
h=4 m=42
